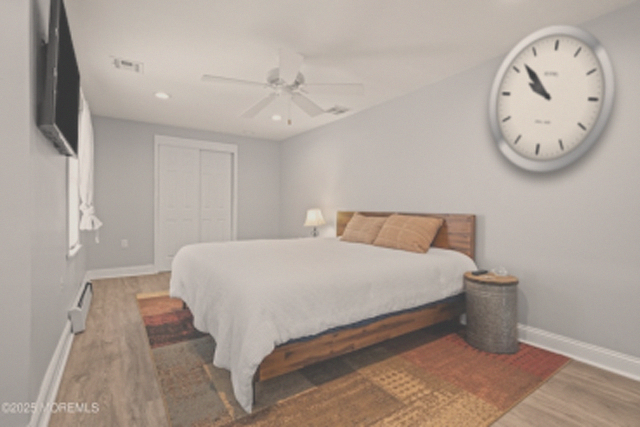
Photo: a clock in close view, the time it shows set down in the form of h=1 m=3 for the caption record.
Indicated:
h=9 m=52
